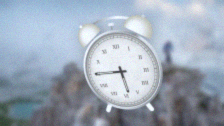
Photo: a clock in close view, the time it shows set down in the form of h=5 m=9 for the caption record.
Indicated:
h=5 m=45
